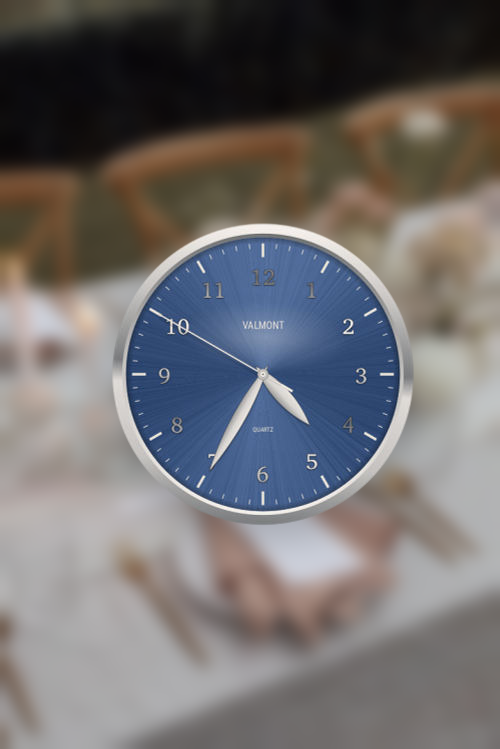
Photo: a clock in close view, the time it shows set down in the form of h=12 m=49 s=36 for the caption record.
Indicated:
h=4 m=34 s=50
